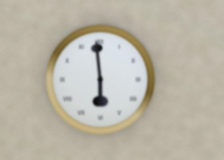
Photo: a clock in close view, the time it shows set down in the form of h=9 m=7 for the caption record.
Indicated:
h=5 m=59
